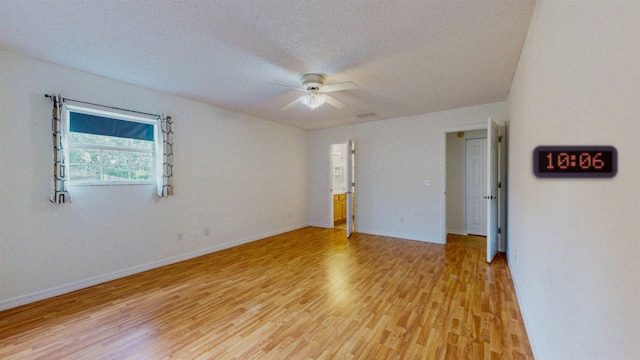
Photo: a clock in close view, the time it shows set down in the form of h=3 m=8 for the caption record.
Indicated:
h=10 m=6
